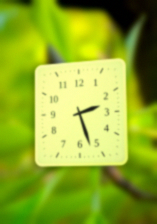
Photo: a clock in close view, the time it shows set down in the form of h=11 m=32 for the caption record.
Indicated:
h=2 m=27
